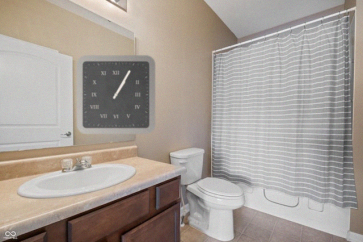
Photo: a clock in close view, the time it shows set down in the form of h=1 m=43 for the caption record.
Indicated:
h=1 m=5
